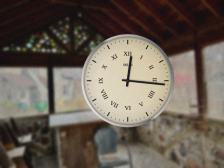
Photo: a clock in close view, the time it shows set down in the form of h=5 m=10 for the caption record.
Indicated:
h=12 m=16
